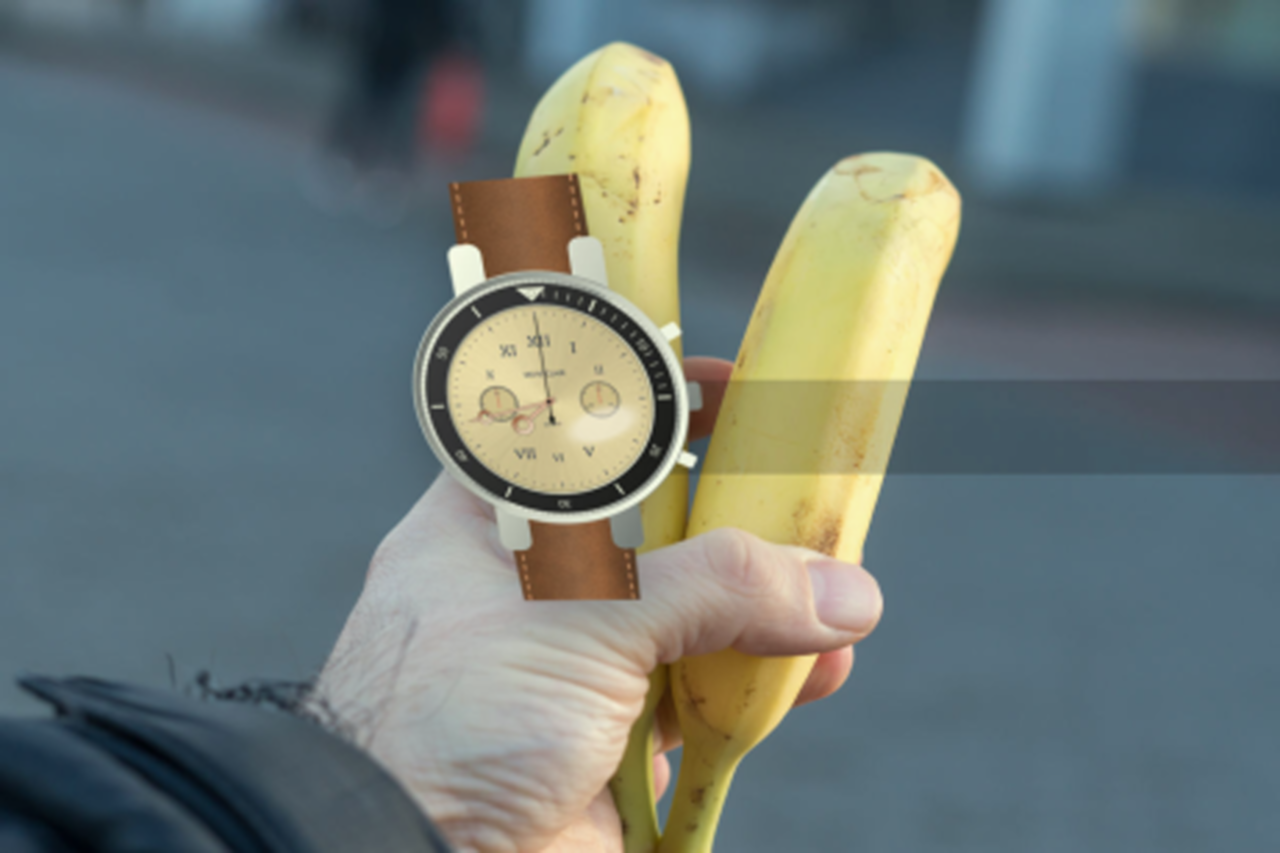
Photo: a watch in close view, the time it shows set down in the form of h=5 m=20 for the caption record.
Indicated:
h=7 m=43
